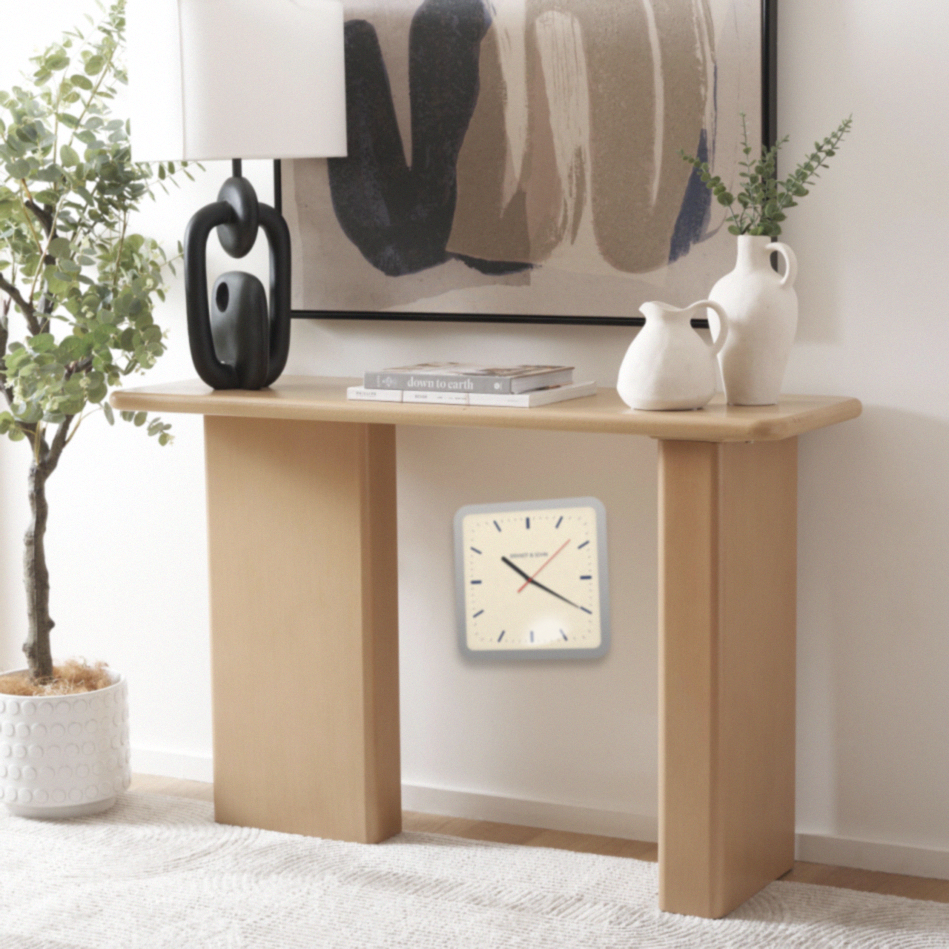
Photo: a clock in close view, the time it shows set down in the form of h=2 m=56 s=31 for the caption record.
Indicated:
h=10 m=20 s=8
